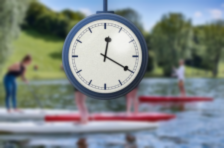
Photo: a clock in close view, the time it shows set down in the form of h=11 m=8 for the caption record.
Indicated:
h=12 m=20
